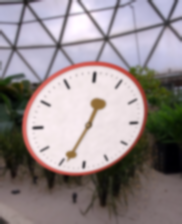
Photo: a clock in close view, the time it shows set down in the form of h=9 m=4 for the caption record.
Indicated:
h=12 m=34
